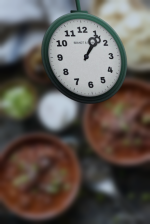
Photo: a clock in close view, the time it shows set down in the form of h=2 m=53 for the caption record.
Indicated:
h=1 m=7
